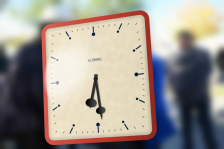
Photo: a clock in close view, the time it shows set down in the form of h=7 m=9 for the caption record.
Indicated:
h=6 m=29
